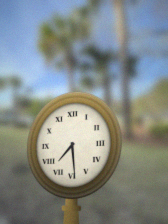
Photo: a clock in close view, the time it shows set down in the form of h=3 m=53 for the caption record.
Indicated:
h=7 m=29
